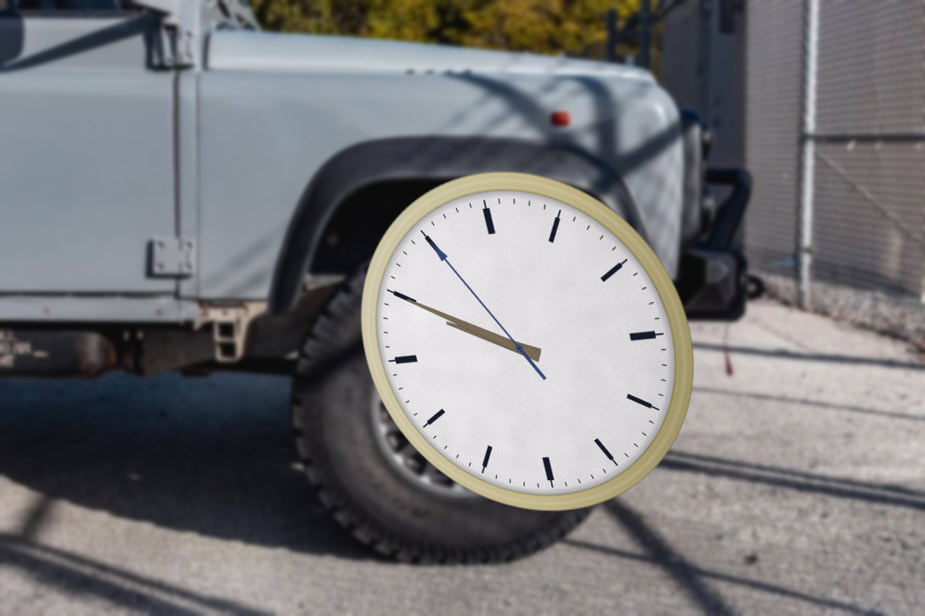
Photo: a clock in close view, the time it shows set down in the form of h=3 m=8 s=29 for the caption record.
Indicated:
h=9 m=49 s=55
